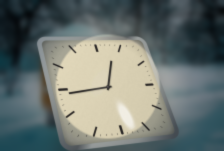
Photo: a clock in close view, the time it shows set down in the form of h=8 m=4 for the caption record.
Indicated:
h=12 m=44
